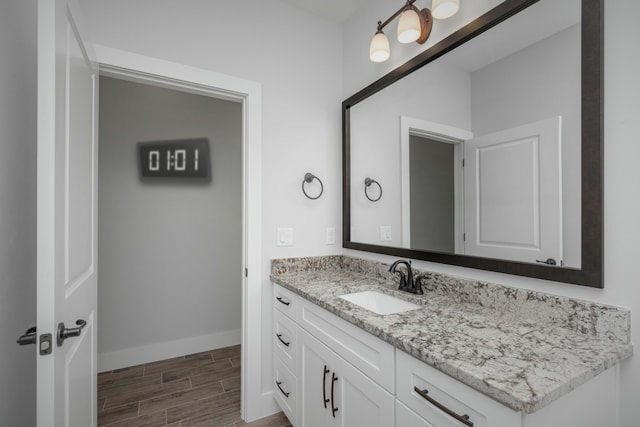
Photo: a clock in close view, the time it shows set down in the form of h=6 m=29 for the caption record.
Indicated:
h=1 m=1
